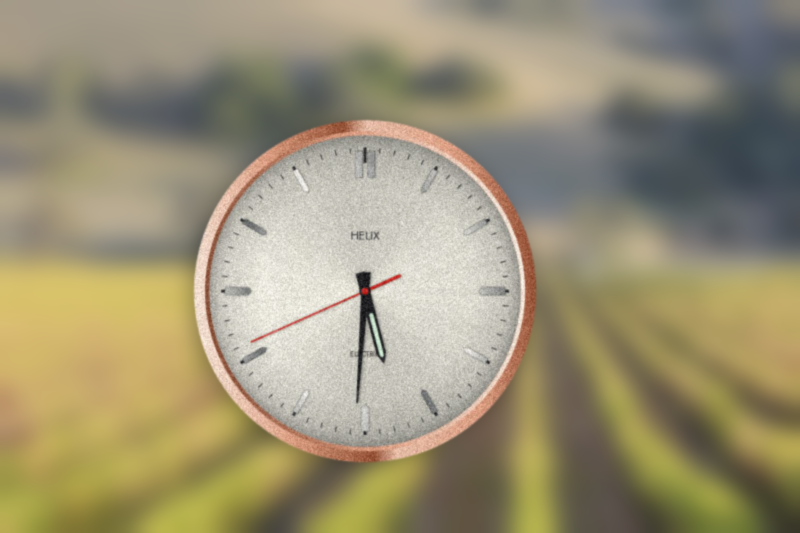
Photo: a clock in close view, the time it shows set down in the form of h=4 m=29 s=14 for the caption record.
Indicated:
h=5 m=30 s=41
